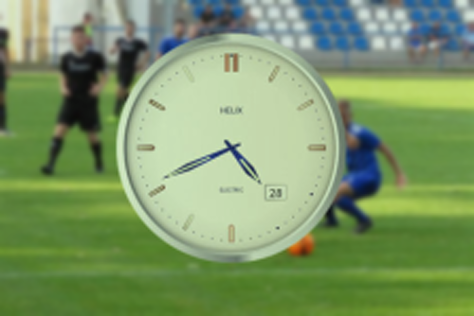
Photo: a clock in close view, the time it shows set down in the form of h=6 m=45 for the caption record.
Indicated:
h=4 m=41
